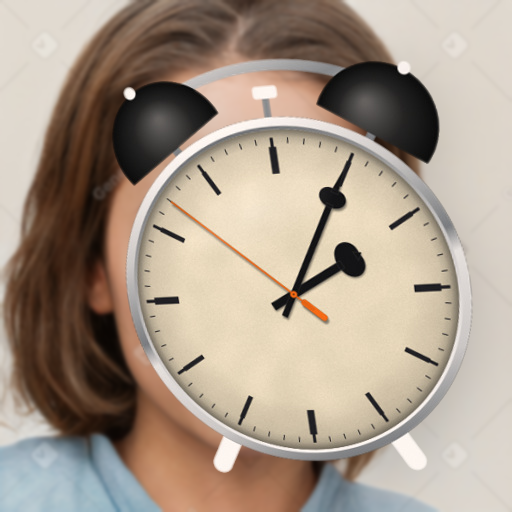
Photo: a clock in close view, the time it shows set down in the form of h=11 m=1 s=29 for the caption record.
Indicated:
h=2 m=4 s=52
